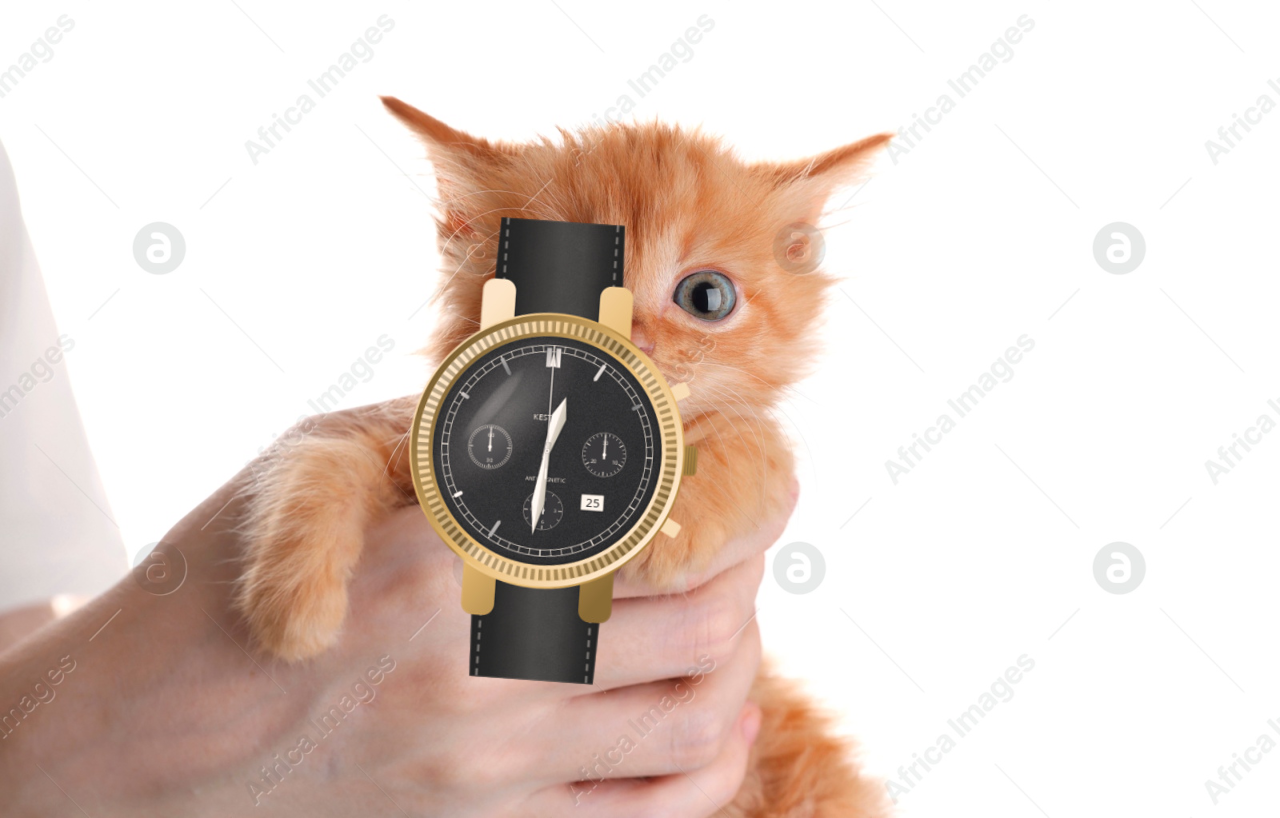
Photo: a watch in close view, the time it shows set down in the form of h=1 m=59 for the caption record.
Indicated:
h=12 m=31
